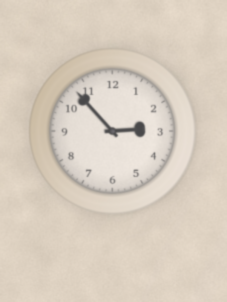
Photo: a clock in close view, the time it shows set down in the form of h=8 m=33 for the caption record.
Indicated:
h=2 m=53
